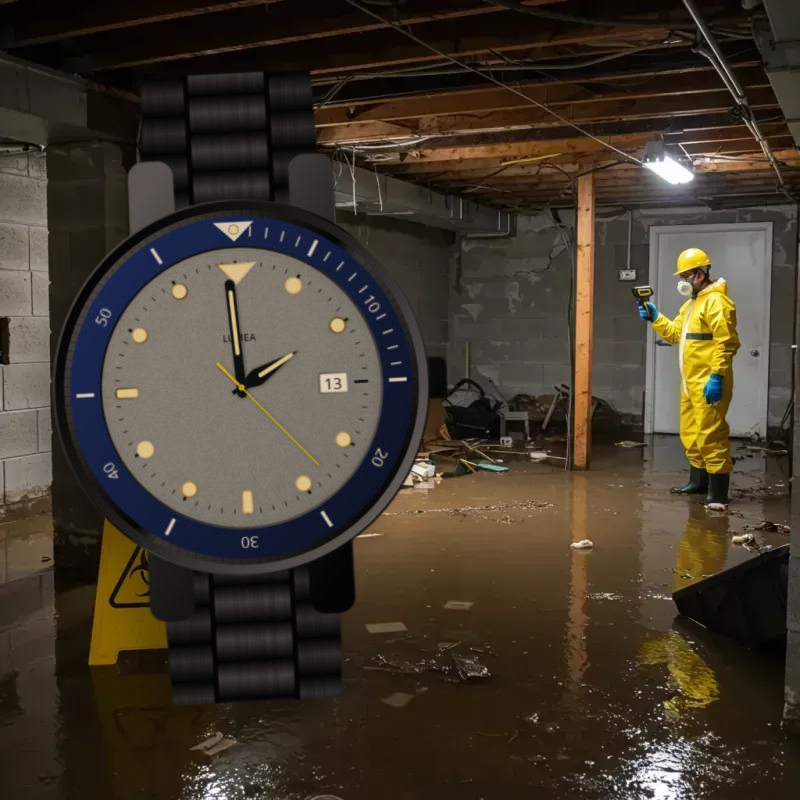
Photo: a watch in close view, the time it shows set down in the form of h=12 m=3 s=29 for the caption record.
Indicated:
h=1 m=59 s=23
